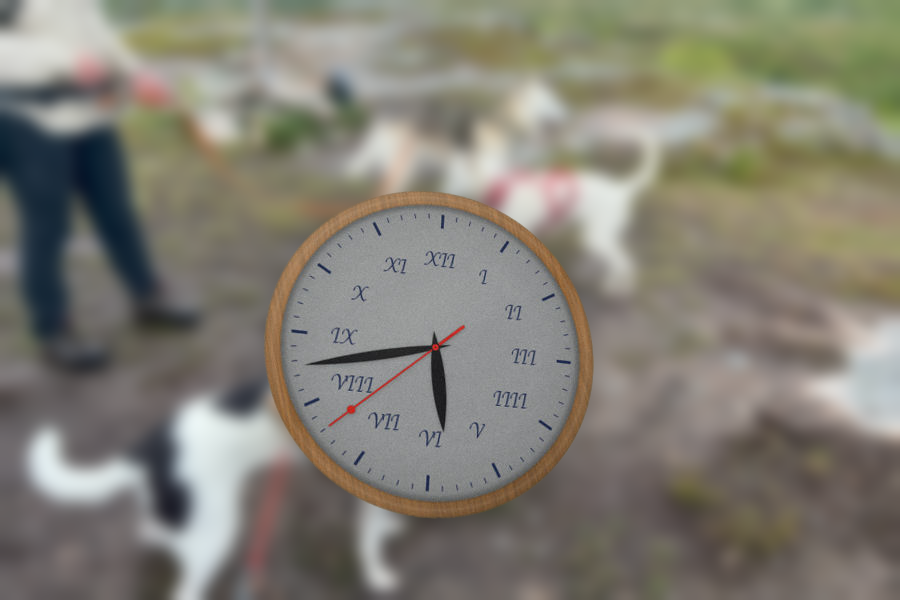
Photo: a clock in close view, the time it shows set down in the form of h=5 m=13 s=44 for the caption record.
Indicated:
h=5 m=42 s=38
